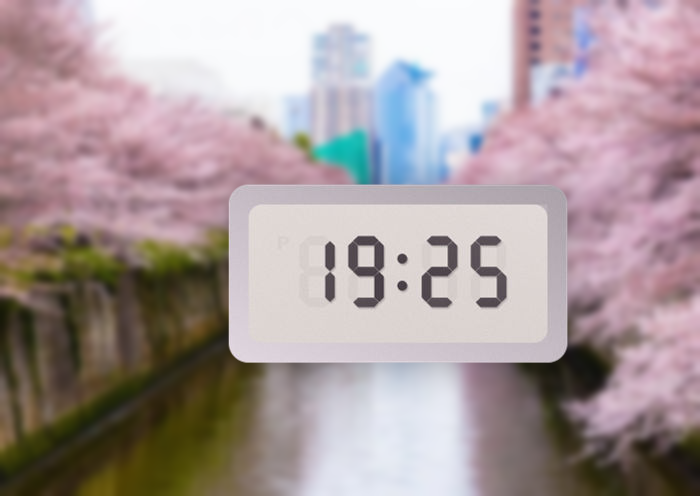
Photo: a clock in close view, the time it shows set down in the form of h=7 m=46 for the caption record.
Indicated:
h=19 m=25
